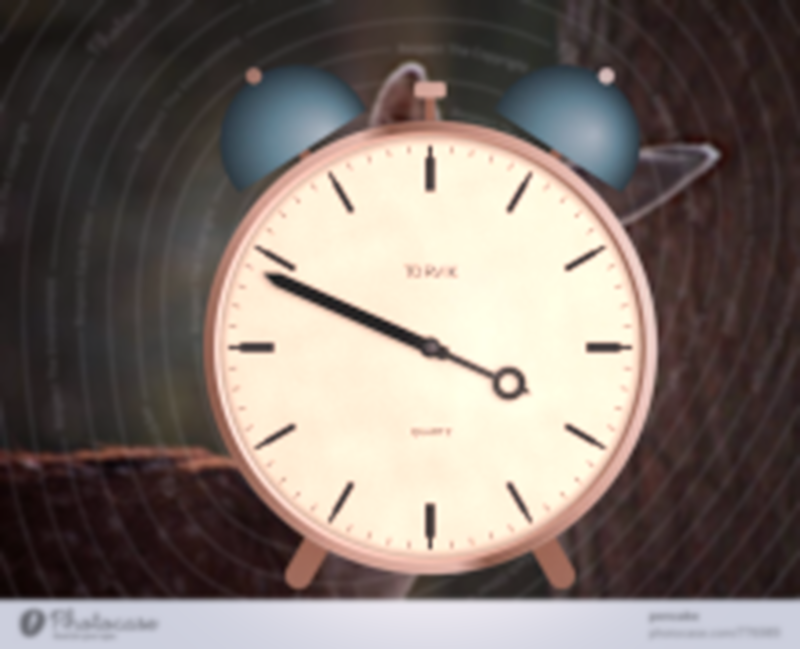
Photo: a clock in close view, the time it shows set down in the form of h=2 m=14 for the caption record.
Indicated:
h=3 m=49
